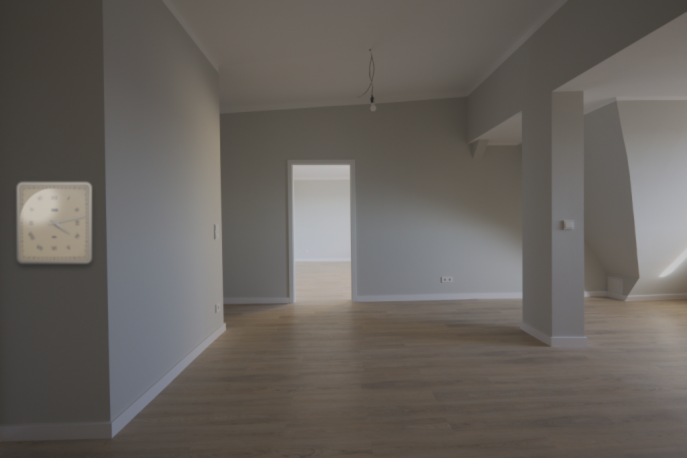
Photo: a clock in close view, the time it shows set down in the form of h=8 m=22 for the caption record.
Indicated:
h=4 m=13
